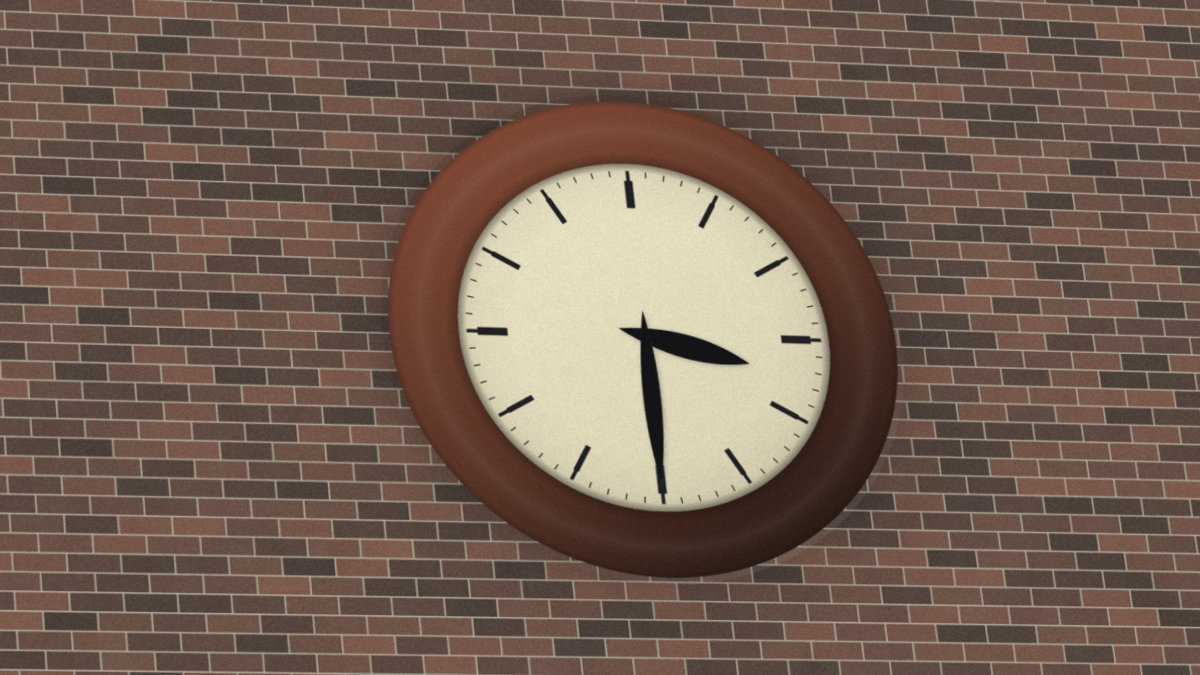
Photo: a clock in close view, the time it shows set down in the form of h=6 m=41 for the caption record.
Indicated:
h=3 m=30
